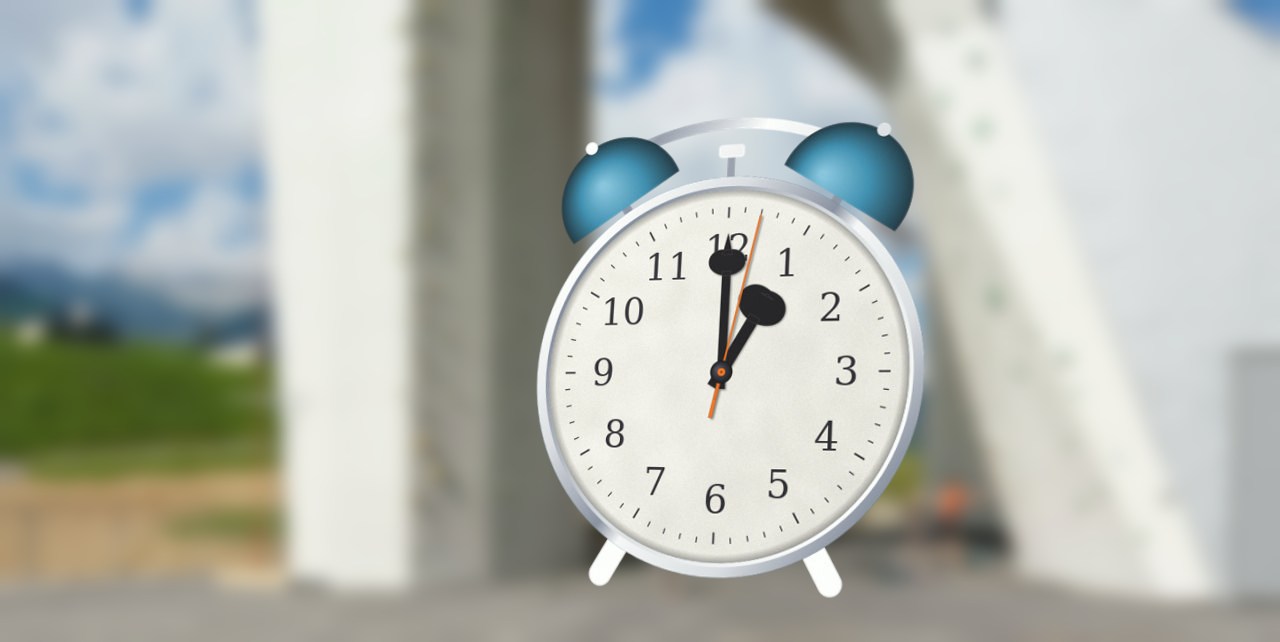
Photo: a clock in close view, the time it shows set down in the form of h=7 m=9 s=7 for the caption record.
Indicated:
h=1 m=0 s=2
